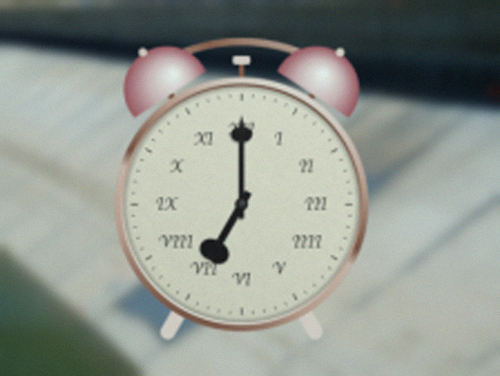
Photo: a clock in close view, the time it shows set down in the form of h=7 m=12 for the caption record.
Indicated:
h=7 m=0
